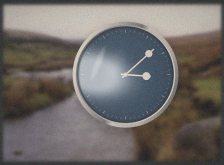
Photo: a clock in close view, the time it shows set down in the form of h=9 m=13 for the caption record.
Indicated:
h=3 m=8
